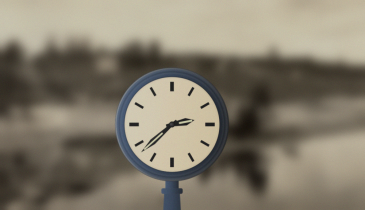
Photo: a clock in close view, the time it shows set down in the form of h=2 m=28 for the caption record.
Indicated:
h=2 m=38
